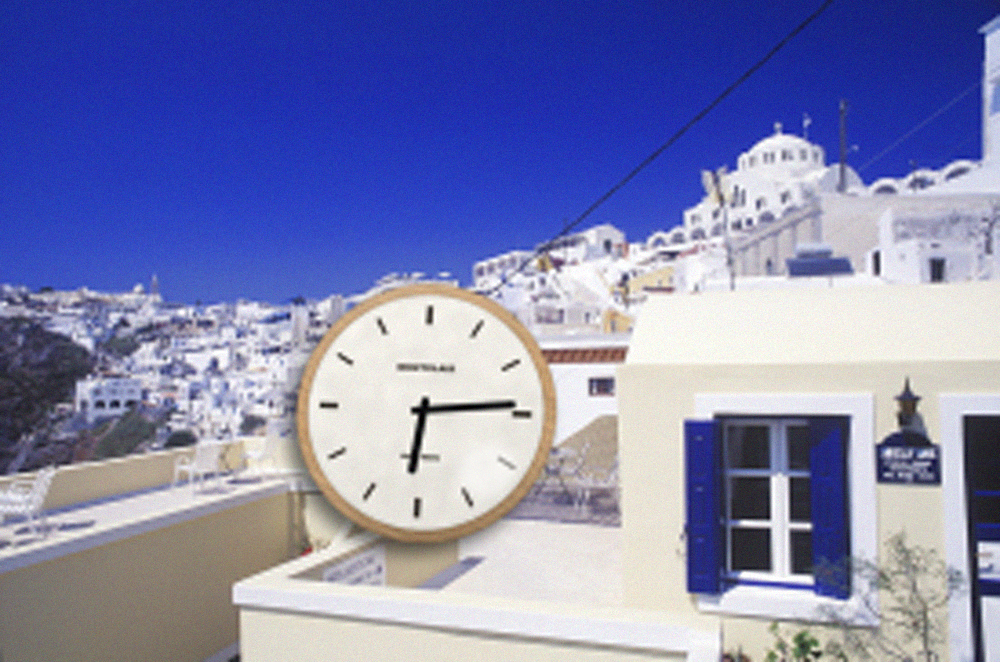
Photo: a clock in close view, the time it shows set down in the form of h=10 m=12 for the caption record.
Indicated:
h=6 m=14
